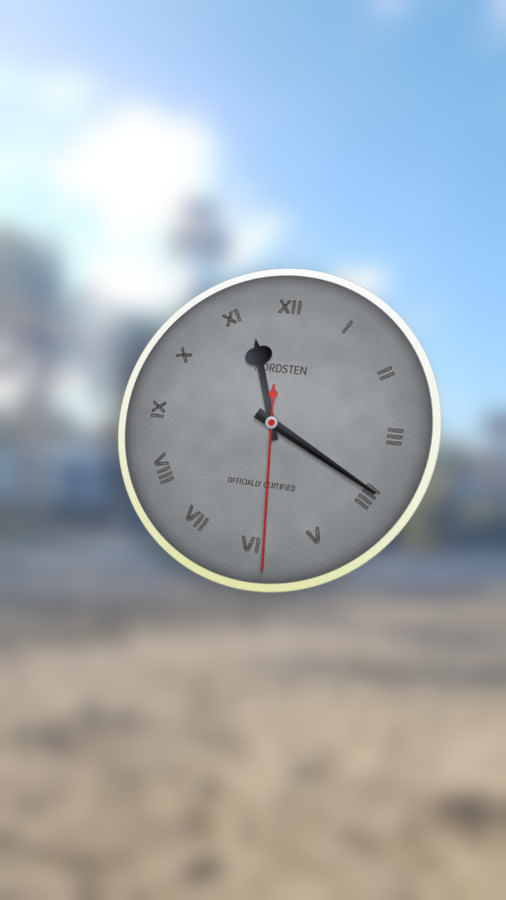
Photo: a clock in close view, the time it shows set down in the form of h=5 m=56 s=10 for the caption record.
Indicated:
h=11 m=19 s=29
